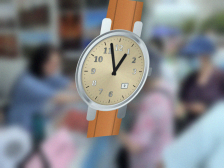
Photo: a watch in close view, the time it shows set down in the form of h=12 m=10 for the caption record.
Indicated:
h=12 m=57
